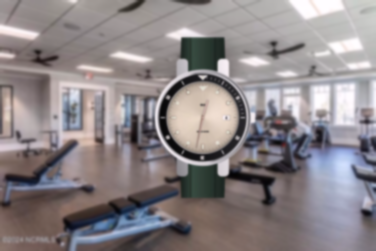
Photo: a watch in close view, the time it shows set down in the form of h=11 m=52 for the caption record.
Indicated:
h=12 m=32
